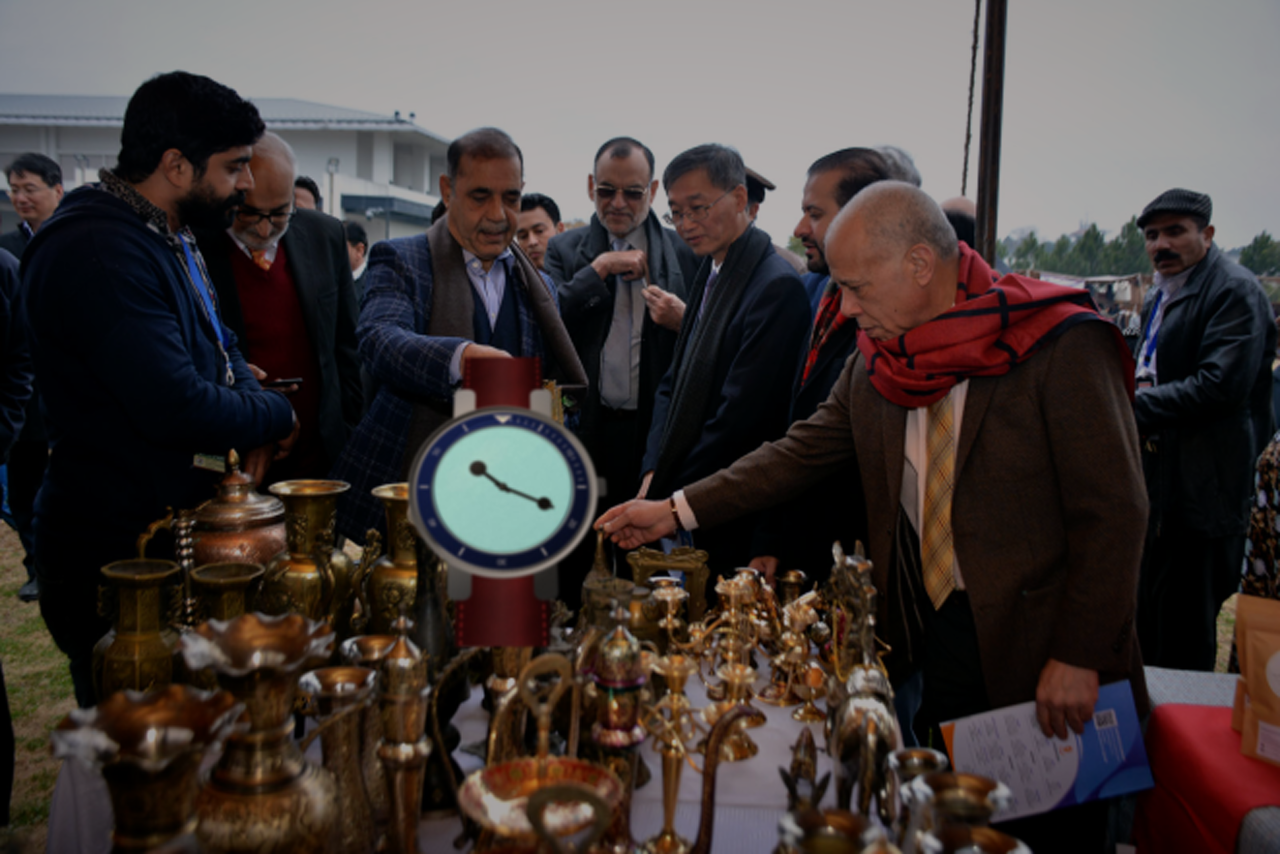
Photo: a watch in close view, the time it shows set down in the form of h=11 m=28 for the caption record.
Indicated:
h=10 m=19
